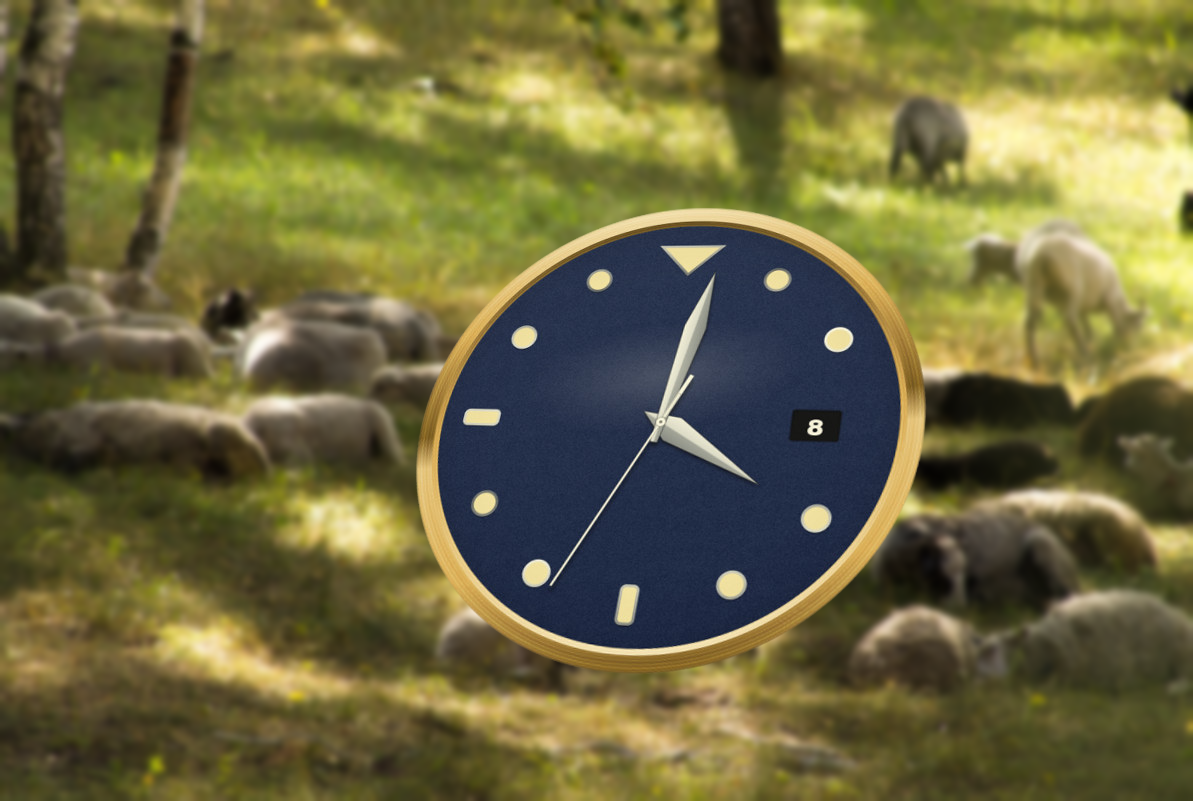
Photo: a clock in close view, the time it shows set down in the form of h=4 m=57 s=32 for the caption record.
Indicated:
h=4 m=1 s=34
